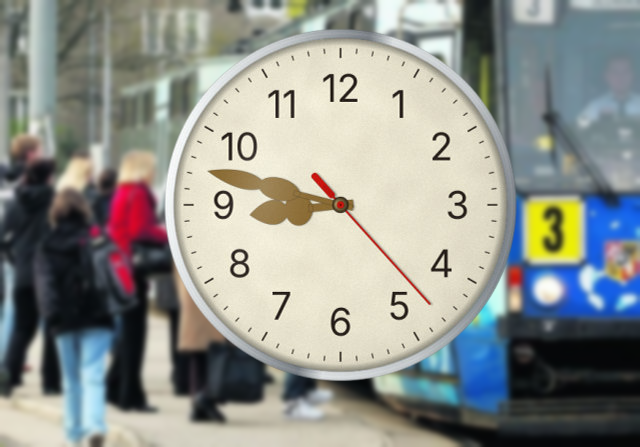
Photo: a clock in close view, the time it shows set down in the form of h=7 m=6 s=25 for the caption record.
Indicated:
h=8 m=47 s=23
